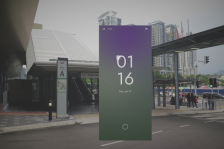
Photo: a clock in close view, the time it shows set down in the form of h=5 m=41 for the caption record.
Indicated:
h=1 m=16
